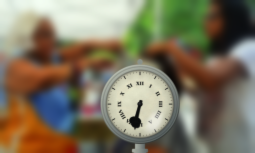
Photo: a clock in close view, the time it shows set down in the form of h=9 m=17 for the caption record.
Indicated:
h=6 m=32
